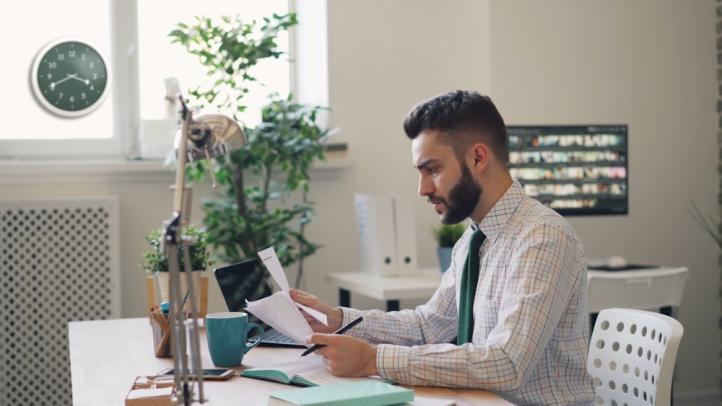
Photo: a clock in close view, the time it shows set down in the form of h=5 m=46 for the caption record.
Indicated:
h=3 m=41
